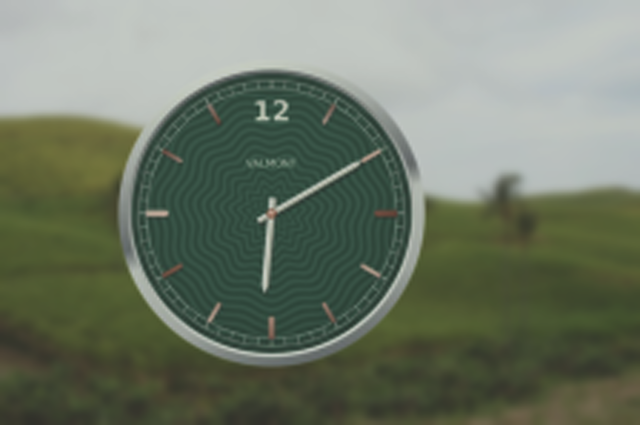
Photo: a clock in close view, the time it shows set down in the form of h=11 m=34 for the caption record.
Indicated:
h=6 m=10
